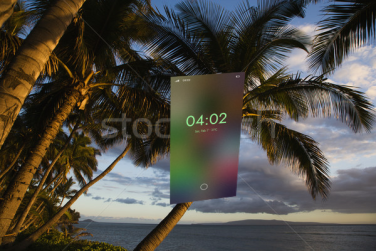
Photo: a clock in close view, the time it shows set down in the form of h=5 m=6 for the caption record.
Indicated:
h=4 m=2
